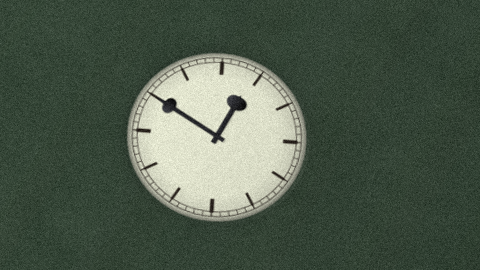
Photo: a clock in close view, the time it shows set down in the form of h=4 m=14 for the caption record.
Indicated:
h=12 m=50
